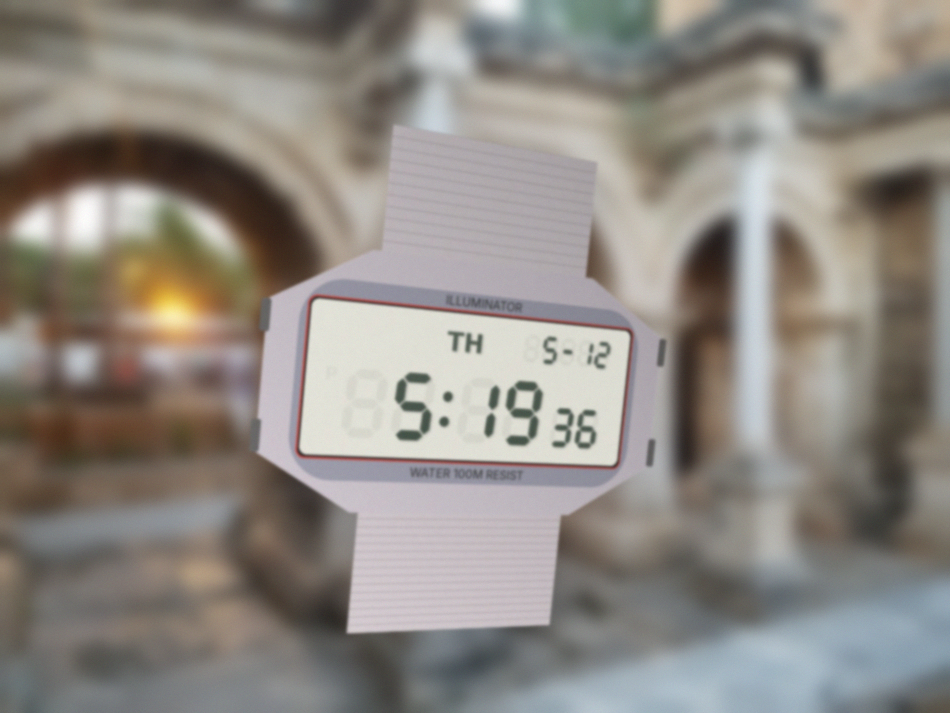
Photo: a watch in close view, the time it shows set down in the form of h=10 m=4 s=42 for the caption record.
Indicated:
h=5 m=19 s=36
